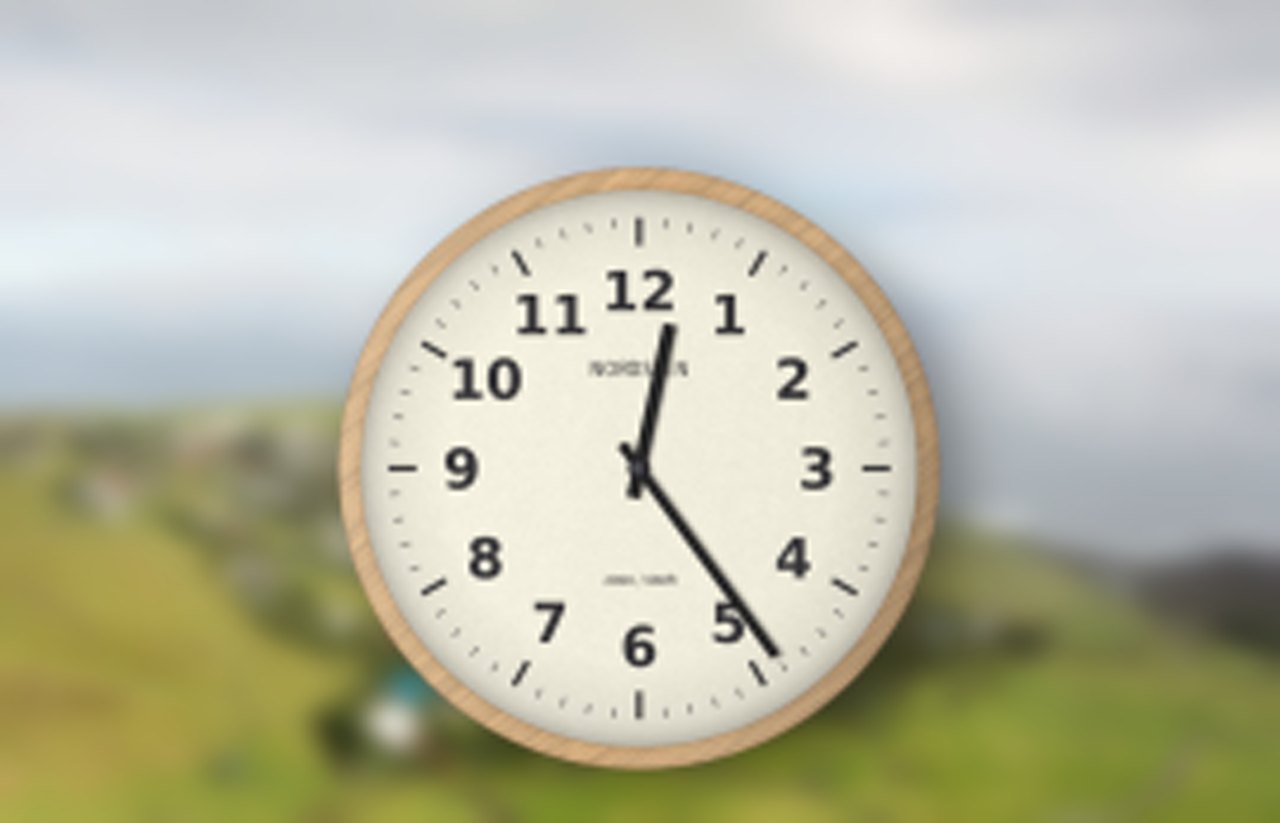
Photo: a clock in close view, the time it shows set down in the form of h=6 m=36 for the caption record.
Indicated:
h=12 m=24
